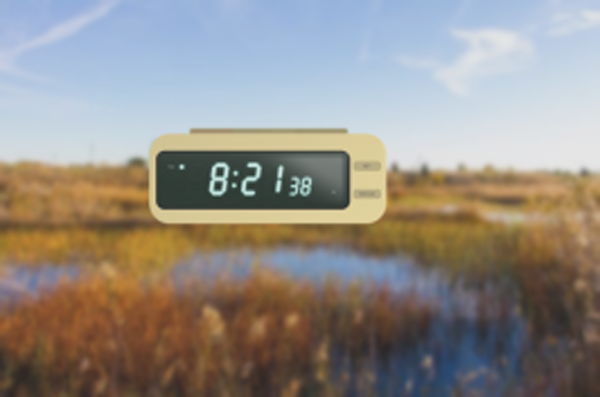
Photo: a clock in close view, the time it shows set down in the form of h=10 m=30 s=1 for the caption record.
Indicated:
h=8 m=21 s=38
